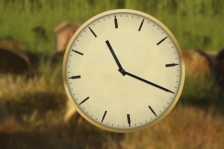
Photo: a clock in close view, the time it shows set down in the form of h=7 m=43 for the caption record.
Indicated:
h=11 m=20
